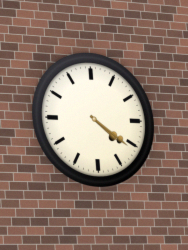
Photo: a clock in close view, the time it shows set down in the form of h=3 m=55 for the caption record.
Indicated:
h=4 m=21
